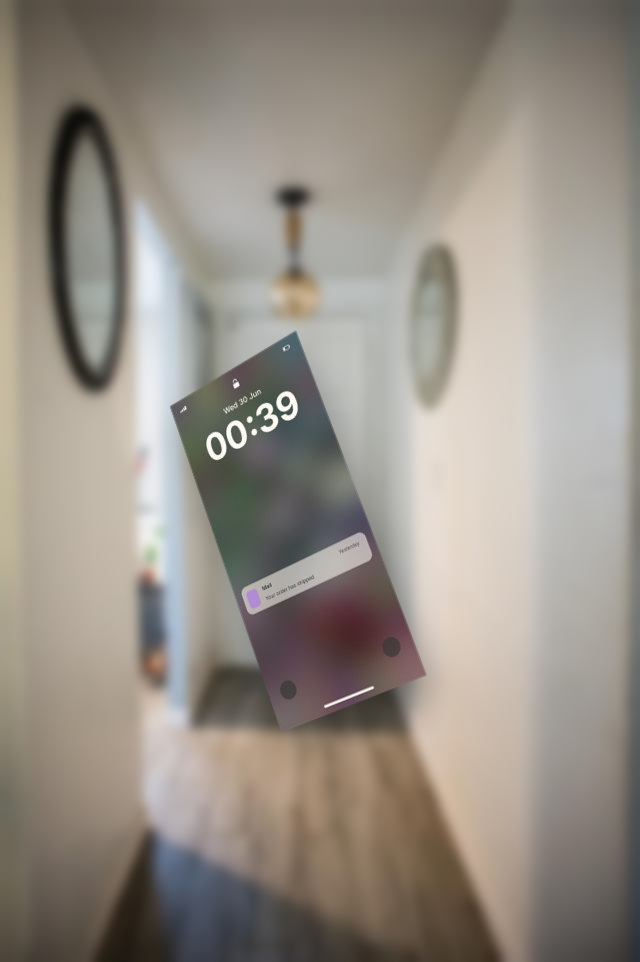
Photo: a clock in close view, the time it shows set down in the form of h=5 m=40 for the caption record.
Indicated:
h=0 m=39
